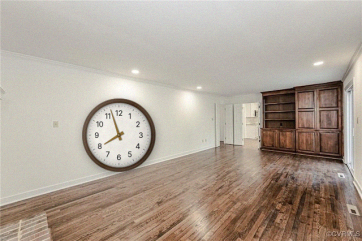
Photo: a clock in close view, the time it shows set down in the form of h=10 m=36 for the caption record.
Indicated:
h=7 m=57
